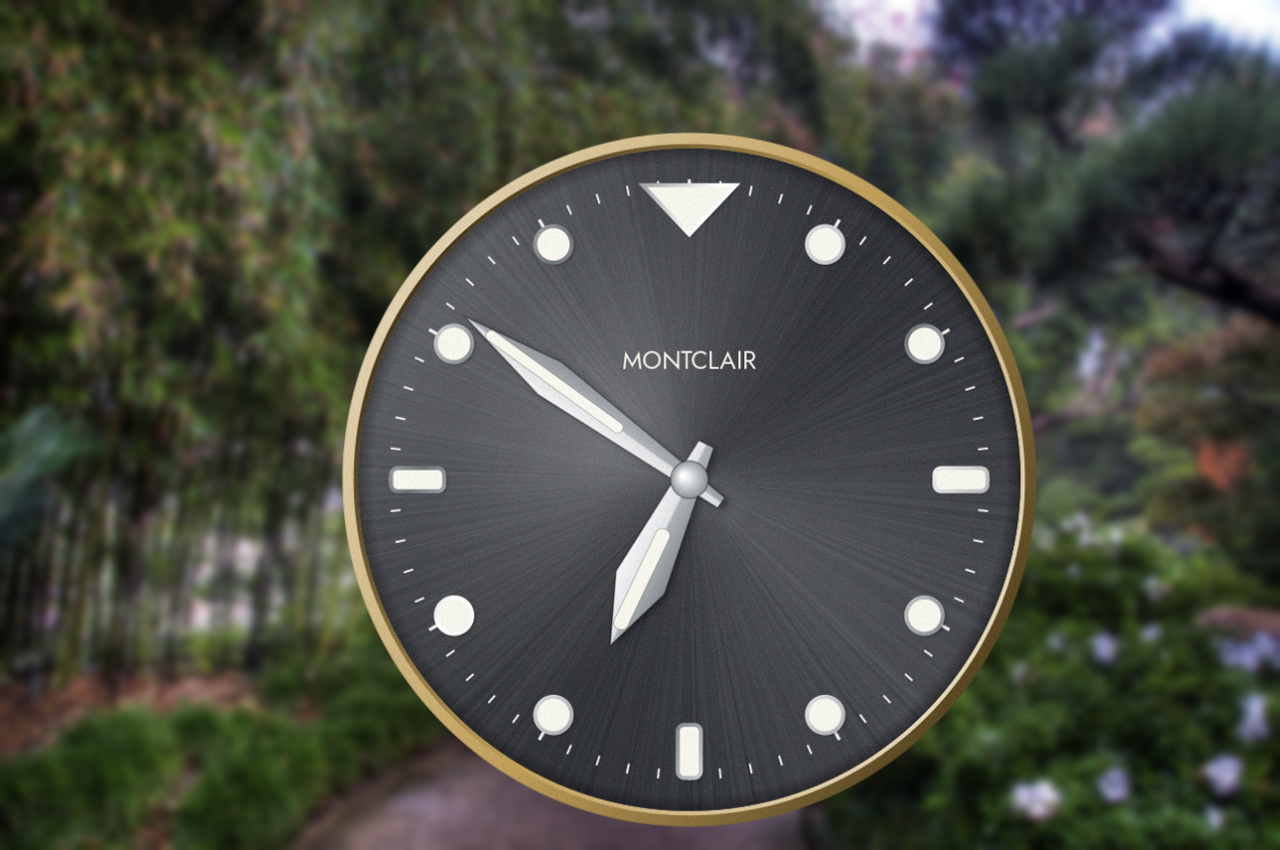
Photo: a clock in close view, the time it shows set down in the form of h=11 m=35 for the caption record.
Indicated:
h=6 m=51
